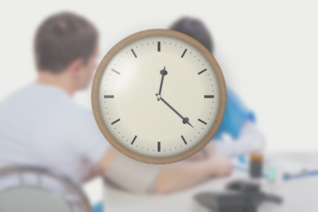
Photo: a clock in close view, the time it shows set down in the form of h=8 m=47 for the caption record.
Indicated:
h=12 m=22
